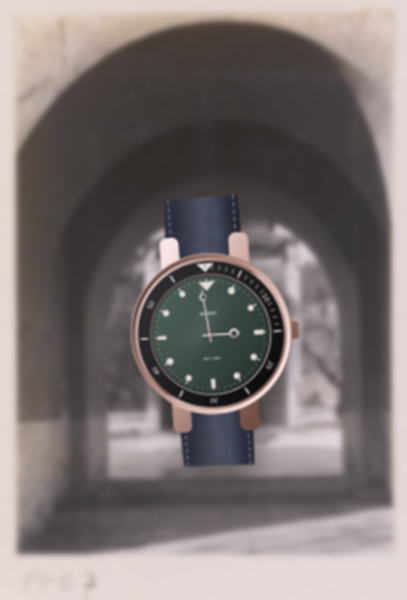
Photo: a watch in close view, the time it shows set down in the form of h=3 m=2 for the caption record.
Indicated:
h=2 m=59
